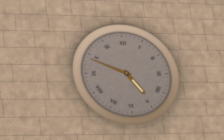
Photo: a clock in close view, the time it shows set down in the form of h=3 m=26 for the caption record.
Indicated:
h=4 m=49
